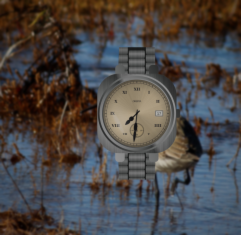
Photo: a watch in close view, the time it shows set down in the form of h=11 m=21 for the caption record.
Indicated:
h=7 m=31
